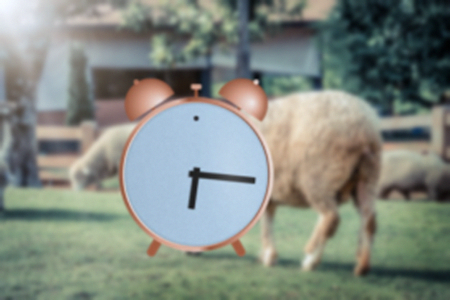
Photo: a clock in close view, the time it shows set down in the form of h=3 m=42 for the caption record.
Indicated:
h=6 m=16
